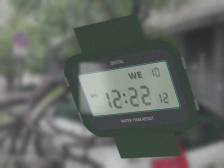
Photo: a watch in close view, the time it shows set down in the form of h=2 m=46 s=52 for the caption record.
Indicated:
h=12 m=22 s=12
